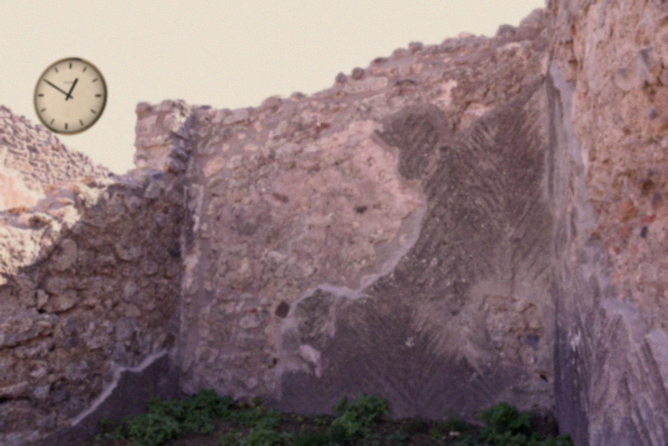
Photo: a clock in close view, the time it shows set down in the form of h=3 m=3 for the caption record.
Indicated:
h=12 m=50
